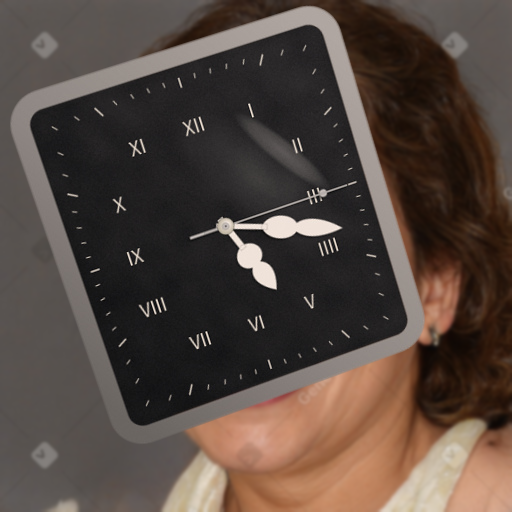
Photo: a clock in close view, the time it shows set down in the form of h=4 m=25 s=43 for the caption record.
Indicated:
h=5 m=18 s=15
